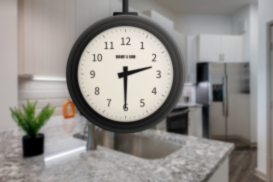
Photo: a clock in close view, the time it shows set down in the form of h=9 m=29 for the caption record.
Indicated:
h=2 m=30
